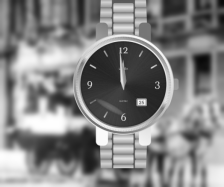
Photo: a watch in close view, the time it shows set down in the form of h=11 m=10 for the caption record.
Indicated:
h=11 m=59
